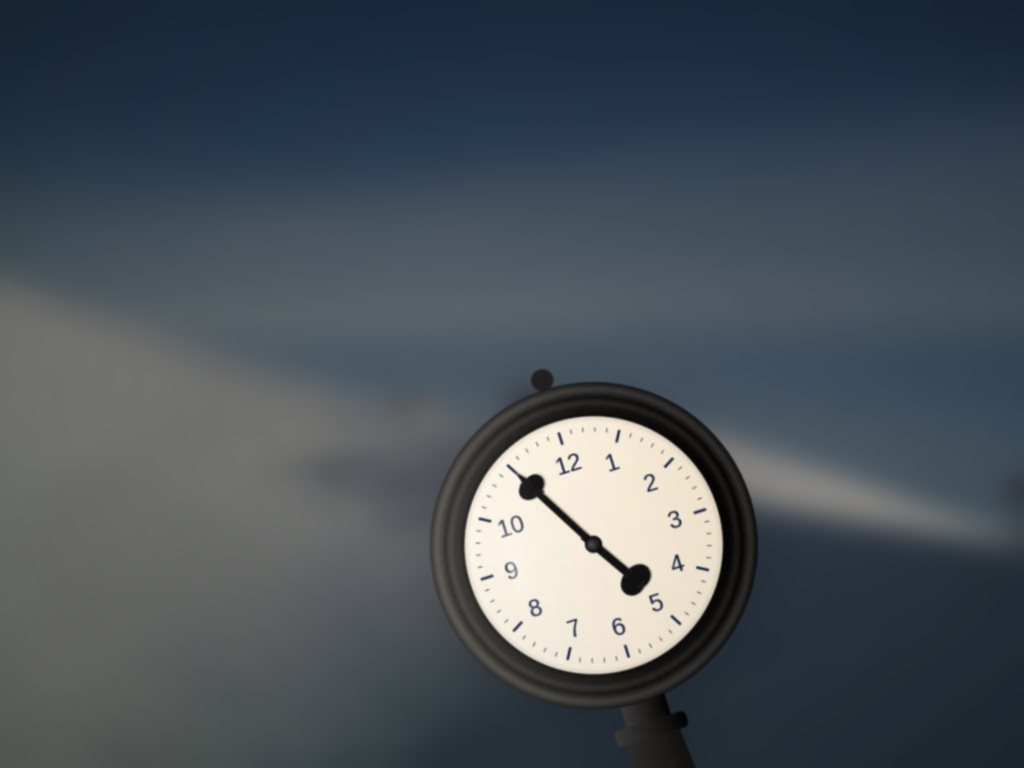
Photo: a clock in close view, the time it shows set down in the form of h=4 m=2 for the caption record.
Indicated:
h=4 m=55
